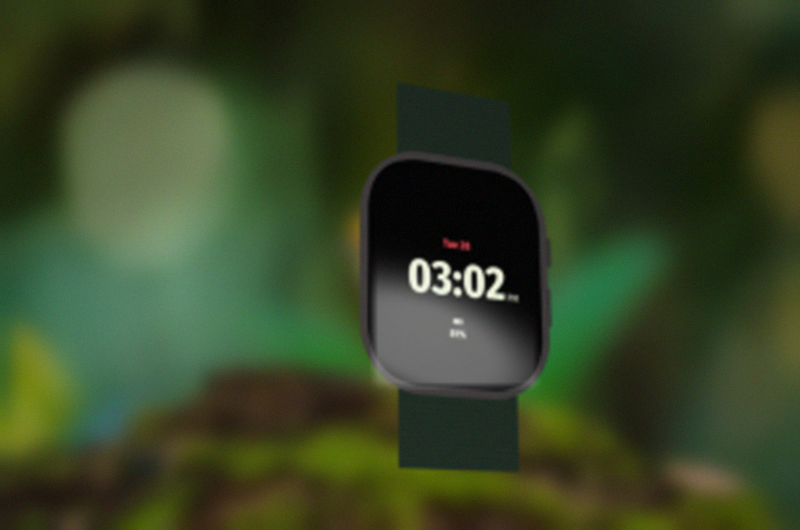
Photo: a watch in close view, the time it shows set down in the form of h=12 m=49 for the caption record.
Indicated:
h=3 m=2
